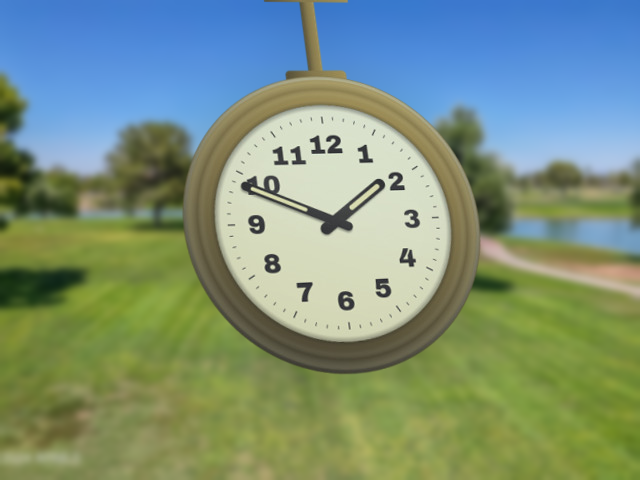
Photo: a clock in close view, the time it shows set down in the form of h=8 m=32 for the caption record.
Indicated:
h=1 m=49
